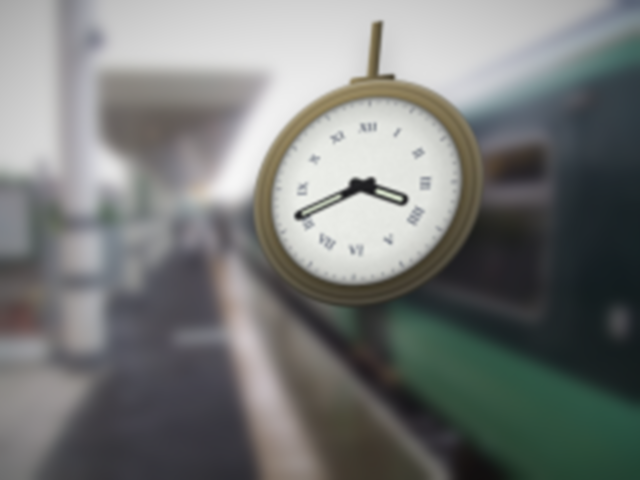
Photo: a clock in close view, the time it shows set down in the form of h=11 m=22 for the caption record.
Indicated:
h=3 m=41
